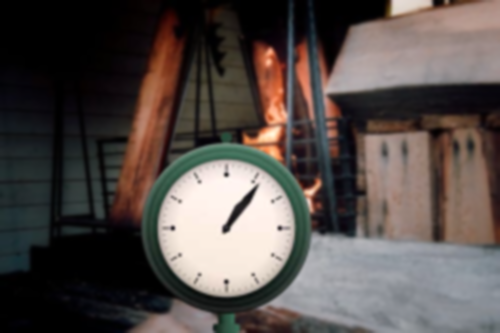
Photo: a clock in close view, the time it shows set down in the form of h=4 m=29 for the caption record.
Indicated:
h=1 m=6
